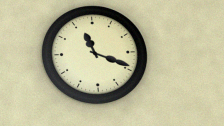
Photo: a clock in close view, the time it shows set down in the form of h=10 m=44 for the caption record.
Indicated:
h=11 m=19
